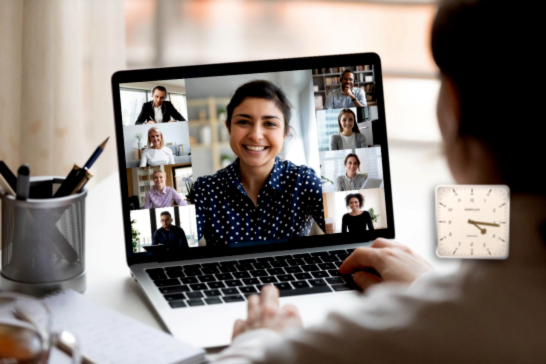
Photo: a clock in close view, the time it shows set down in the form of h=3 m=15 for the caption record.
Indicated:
h=4 m=16
